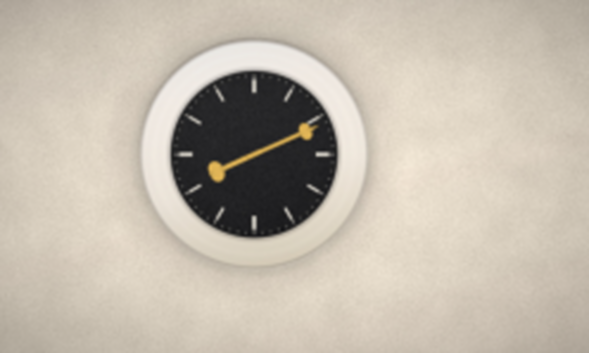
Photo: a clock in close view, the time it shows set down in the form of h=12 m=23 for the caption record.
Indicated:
h=8 m=11
